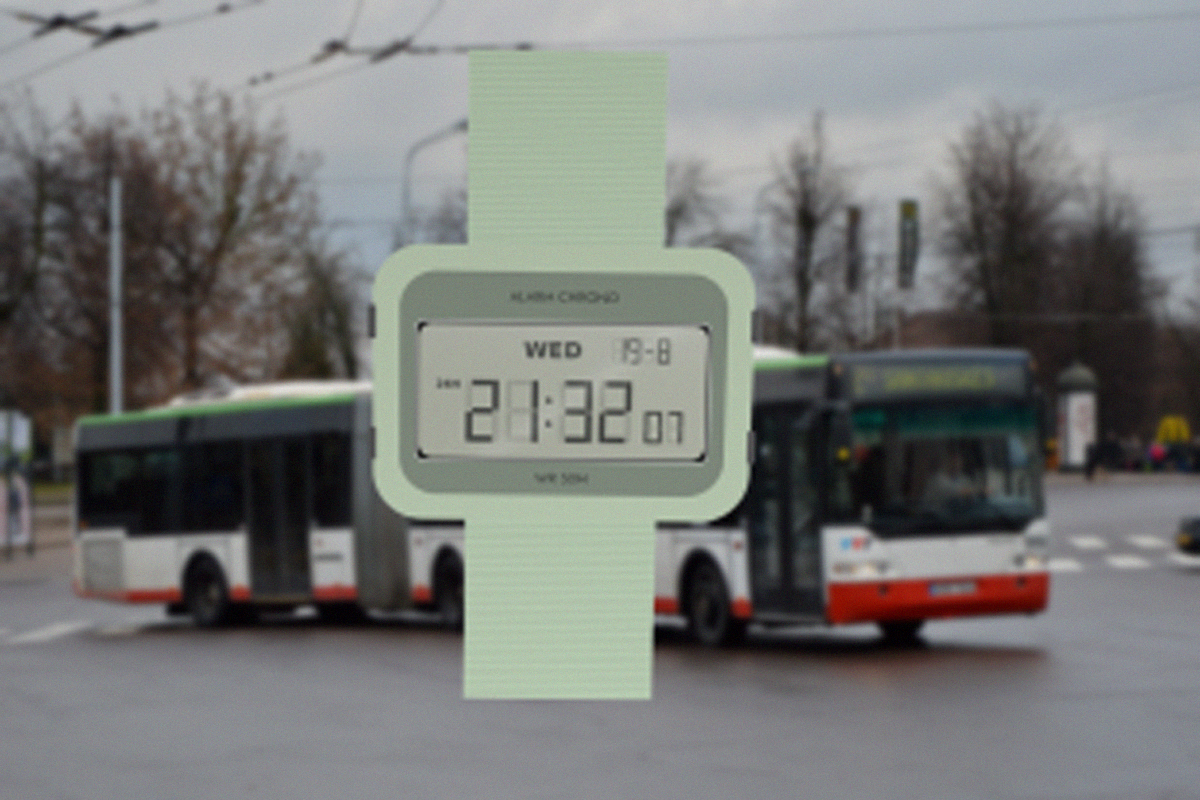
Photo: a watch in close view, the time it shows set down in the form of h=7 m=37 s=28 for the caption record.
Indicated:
h=21 m=32 s=7
